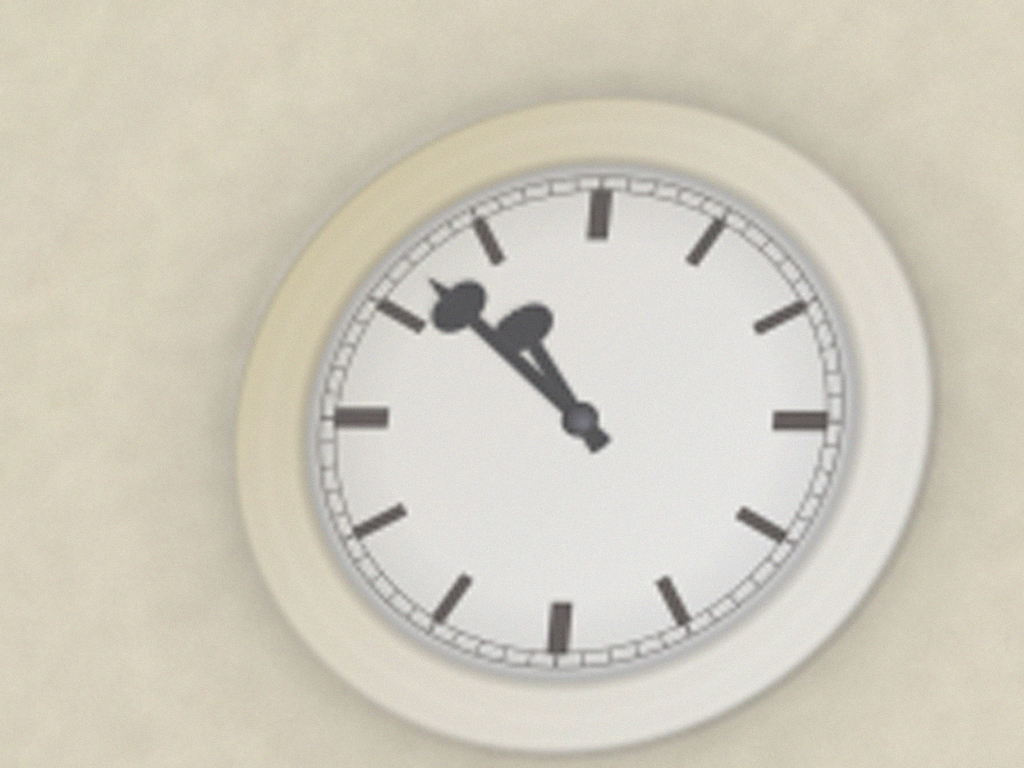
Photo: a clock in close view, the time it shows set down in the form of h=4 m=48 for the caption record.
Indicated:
h=10 m=52
